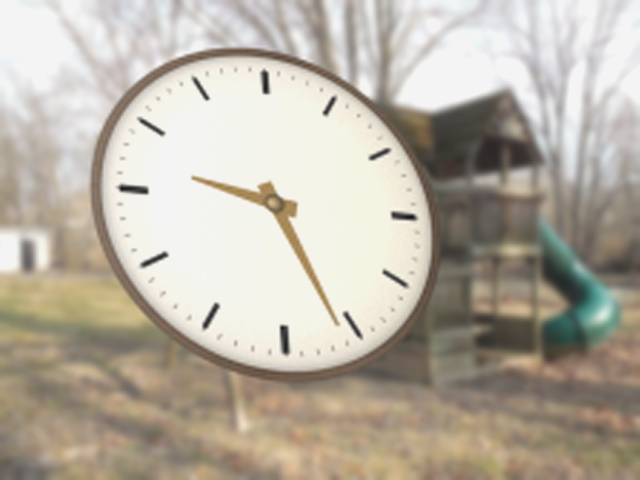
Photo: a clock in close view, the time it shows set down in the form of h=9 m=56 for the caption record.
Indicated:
h=9 m=26
